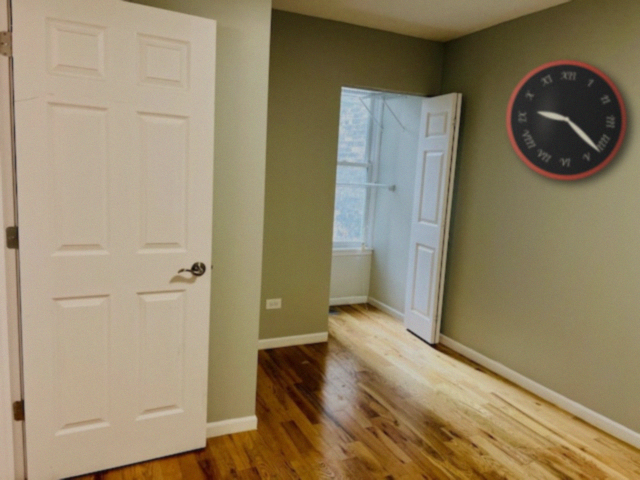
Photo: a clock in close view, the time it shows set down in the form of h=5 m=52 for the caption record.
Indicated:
h=9 m=22
